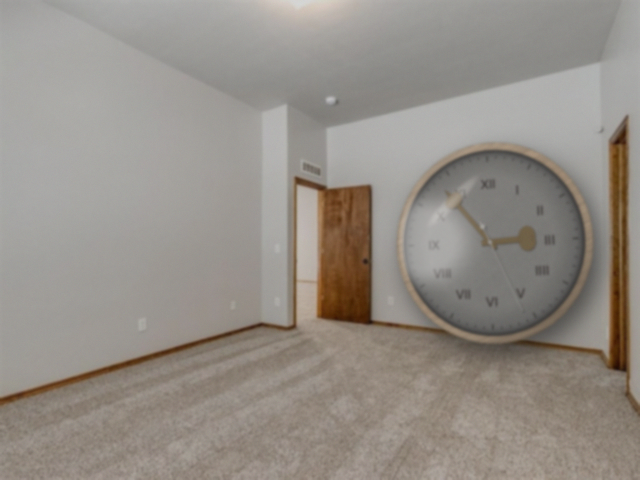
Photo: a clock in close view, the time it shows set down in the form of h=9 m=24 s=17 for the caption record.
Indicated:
h=2 m=53 s=26
